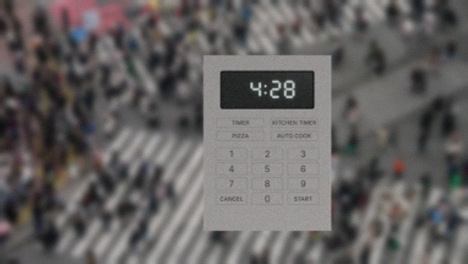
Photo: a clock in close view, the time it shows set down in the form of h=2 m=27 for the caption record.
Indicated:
h=4 m=28
